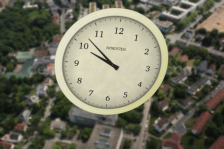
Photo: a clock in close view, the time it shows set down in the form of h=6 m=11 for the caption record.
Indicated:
h=9 m=52
